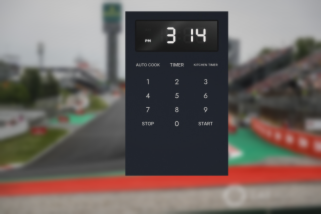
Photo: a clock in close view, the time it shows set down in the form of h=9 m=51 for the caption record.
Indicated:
h=3 m=14
